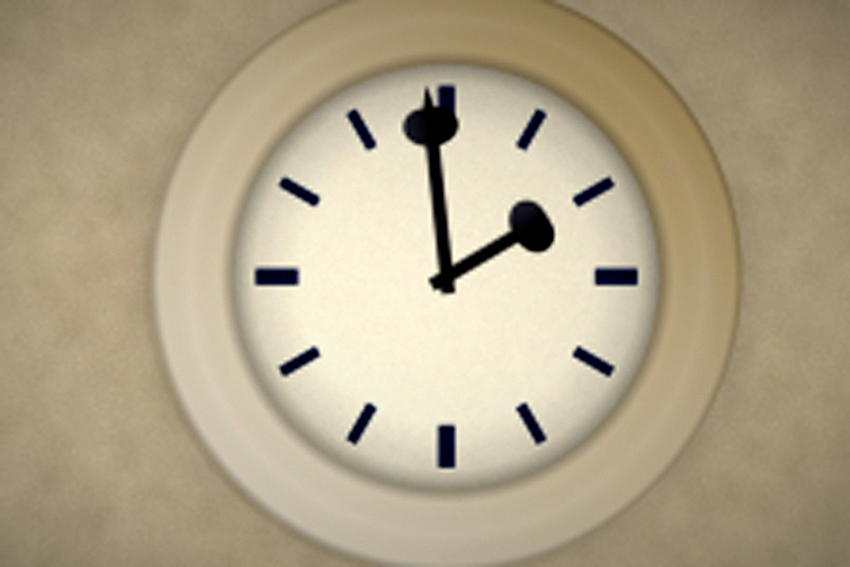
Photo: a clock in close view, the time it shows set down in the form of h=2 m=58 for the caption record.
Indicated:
h=1 m=59
